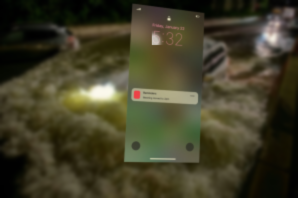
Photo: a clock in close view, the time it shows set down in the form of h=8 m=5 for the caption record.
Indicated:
h=5 m=32
